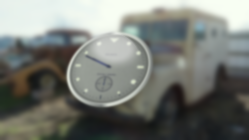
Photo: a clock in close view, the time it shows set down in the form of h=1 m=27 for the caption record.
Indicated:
h=9 m=49
